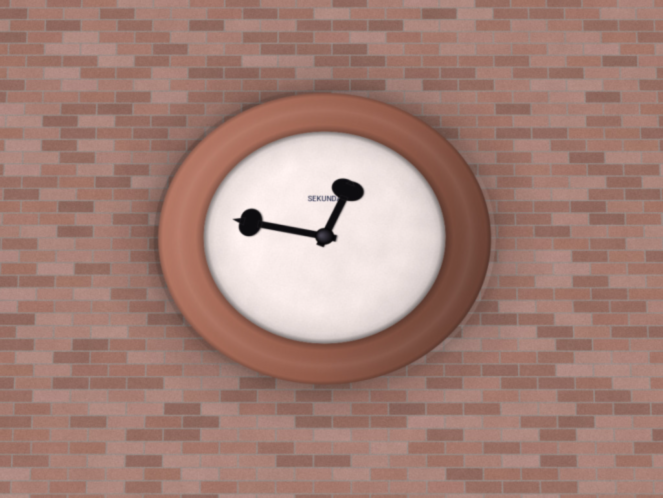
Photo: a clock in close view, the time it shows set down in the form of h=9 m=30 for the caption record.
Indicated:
h=12 m=47
